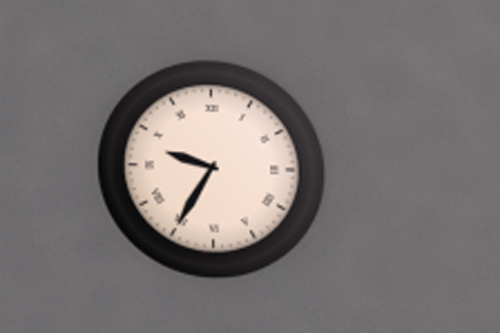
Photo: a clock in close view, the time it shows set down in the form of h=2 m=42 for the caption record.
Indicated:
h=9 m=35
